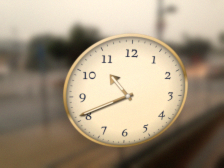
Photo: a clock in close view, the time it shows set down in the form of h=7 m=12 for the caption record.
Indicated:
h=10 m=41
